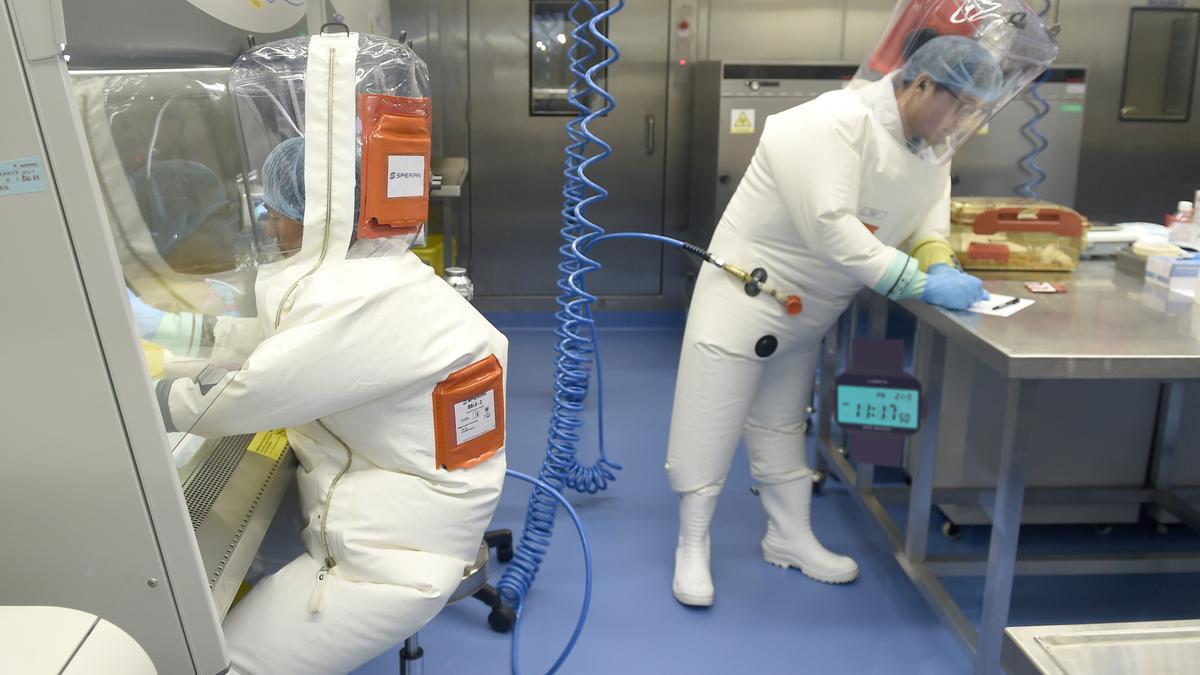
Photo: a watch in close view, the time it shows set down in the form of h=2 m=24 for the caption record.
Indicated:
h=11 m=17
